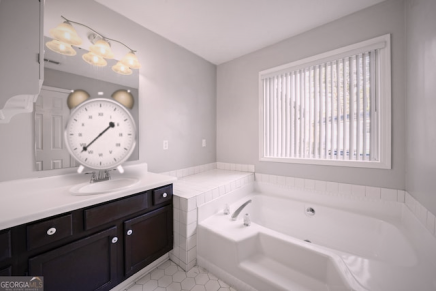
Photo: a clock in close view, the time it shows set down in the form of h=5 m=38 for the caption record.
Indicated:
h=1 m=38
